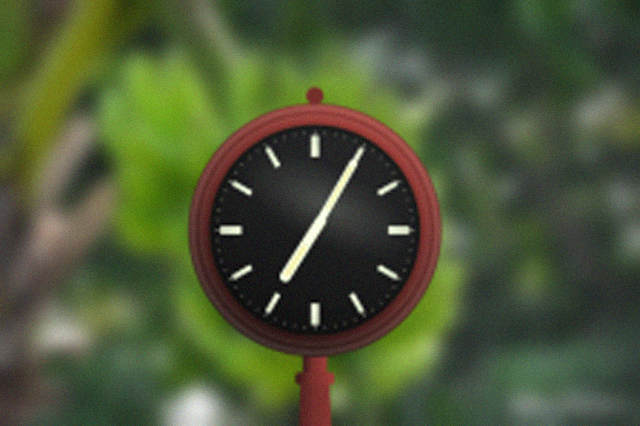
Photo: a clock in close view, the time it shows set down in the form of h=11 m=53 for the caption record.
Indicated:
h=7 m=5
